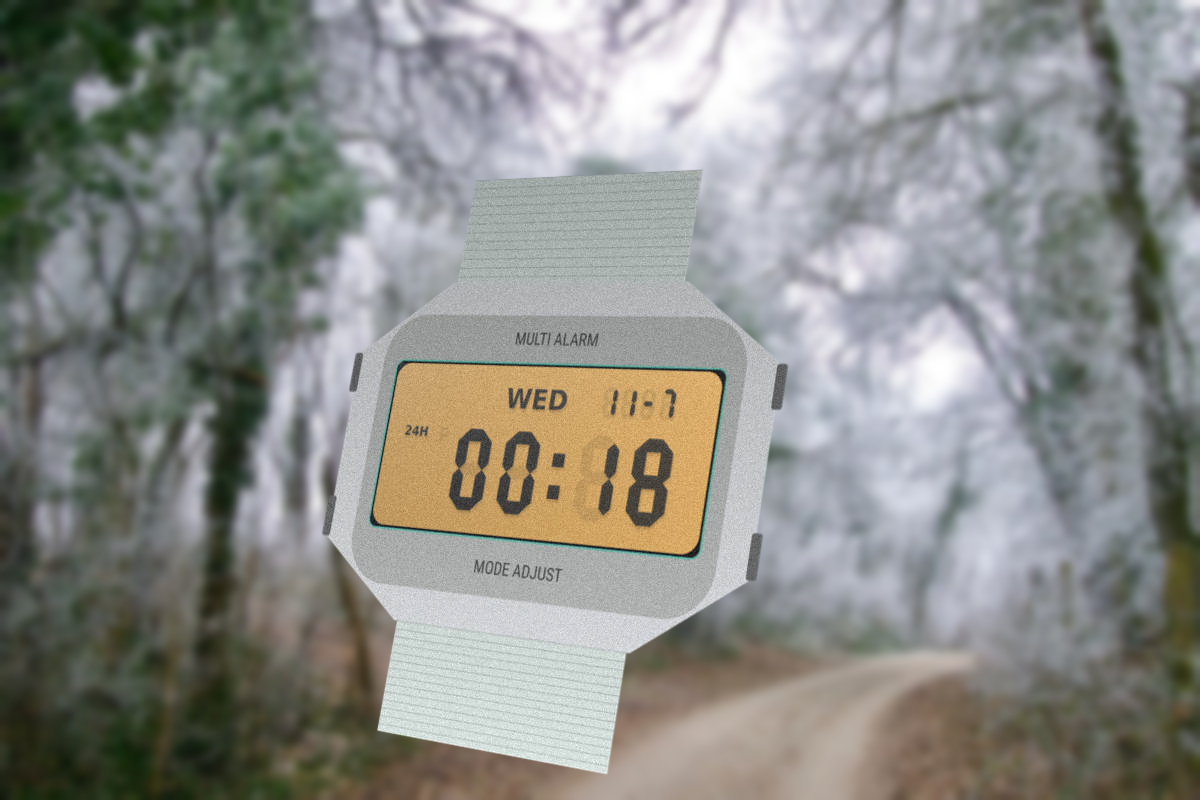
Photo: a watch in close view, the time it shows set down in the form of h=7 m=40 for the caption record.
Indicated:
h=0 m=18
